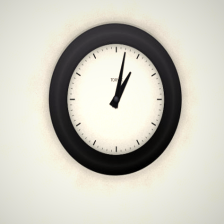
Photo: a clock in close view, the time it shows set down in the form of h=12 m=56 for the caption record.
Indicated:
h=1 m=2
